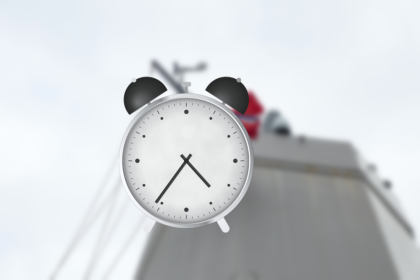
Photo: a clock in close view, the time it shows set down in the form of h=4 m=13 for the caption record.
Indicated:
h=4 m=36
